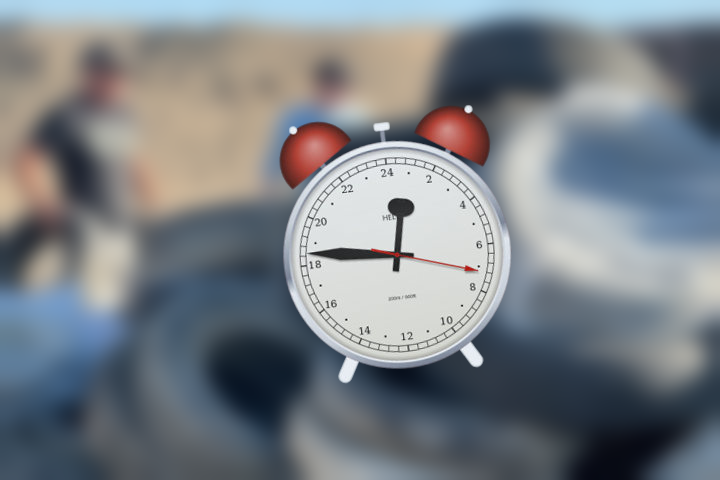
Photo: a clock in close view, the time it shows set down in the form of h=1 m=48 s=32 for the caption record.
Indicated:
h=0 m=46 s=18
